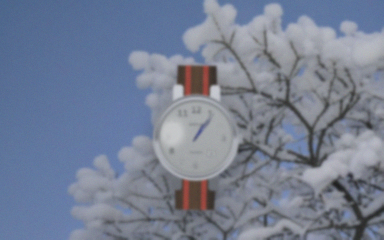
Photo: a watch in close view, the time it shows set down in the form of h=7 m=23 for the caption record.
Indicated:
h=1 m=6
